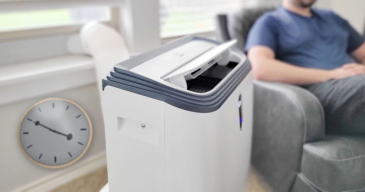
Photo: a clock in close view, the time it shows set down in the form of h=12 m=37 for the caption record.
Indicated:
h=3 m=50
